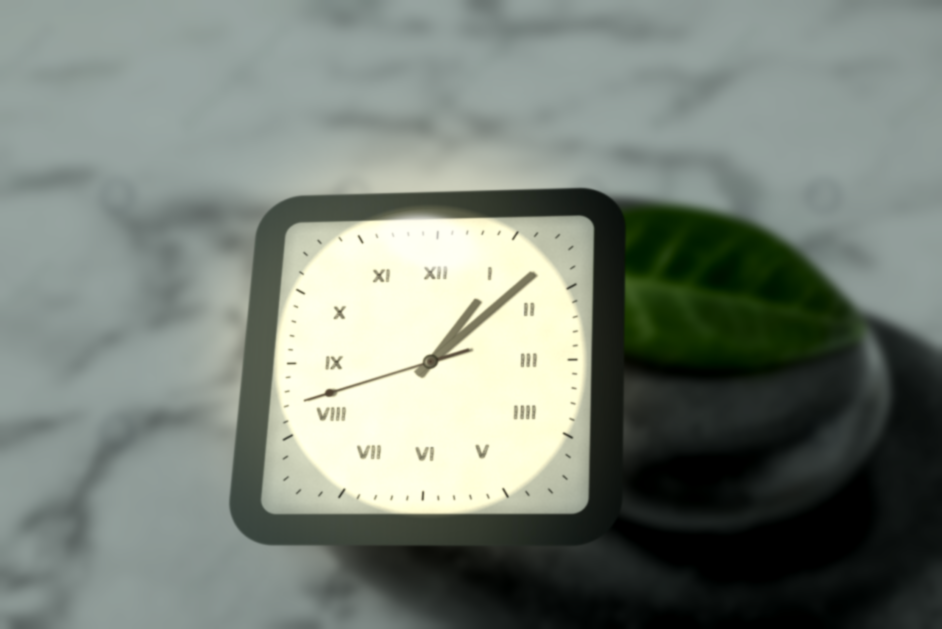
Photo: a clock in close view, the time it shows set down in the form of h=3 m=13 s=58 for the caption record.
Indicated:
h=1 m=7 s=42
